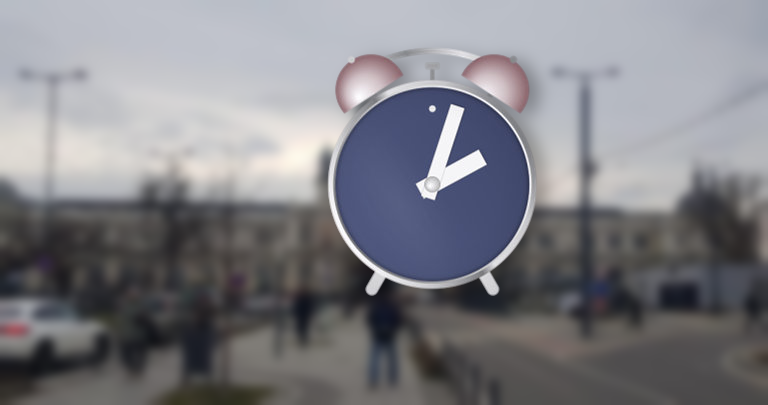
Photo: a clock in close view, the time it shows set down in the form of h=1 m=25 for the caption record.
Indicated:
h=2 m=3
